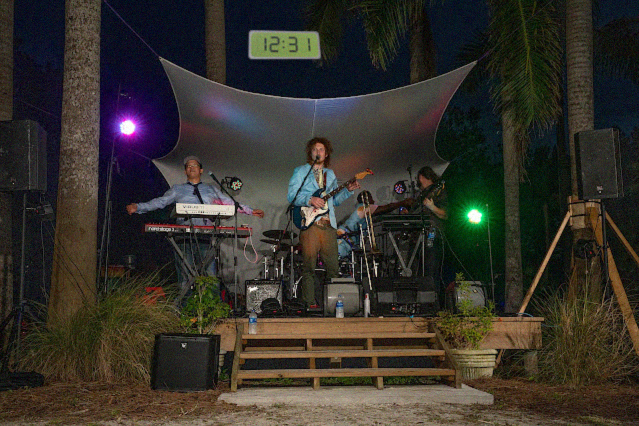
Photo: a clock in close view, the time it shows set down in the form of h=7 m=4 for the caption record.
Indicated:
h=12 m=31
